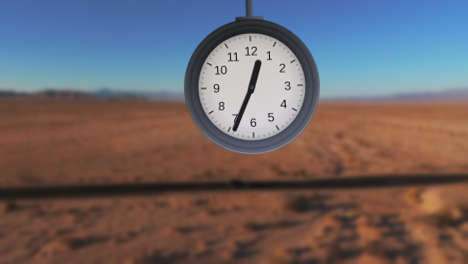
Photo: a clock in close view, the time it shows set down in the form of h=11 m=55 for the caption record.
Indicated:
h=12 m=34
